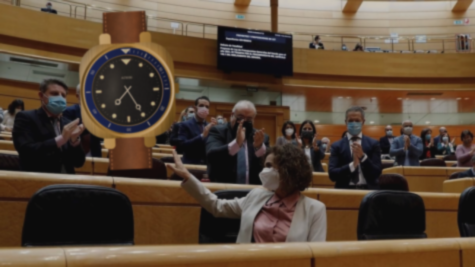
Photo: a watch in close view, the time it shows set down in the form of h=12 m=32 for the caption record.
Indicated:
h=7 m=25
